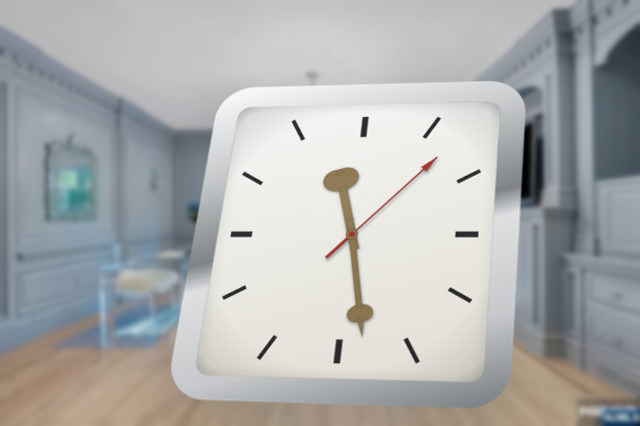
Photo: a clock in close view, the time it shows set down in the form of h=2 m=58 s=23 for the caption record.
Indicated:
h=11 m=28 s=7
